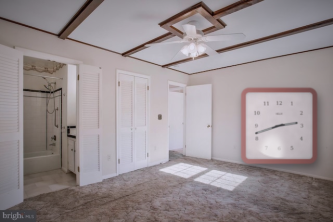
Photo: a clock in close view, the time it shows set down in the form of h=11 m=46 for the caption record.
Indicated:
h=2 m=42
